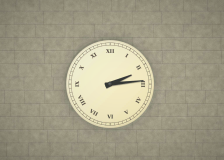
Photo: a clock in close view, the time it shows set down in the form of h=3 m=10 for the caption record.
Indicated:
h=2 m=14
